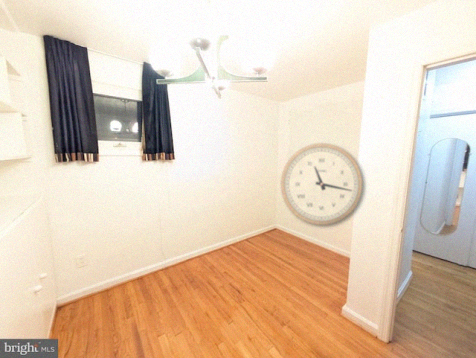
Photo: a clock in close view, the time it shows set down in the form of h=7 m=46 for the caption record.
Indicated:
h=11 m=17
